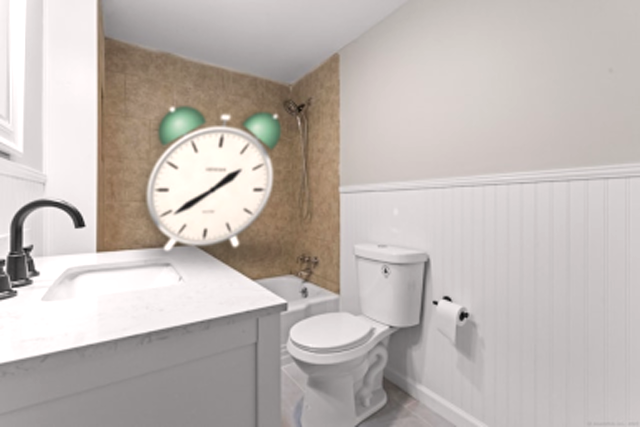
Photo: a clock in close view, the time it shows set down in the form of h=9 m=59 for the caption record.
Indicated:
h=1 m=39
